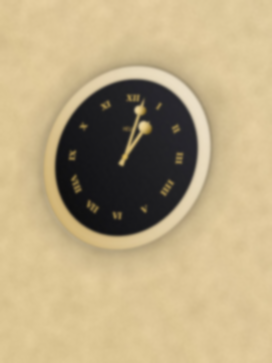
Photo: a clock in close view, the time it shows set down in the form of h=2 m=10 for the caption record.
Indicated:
h=1 m=2
